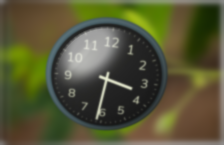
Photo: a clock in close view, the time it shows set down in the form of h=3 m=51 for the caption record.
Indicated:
h=3 m=31
